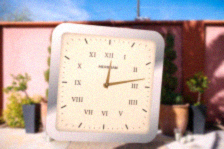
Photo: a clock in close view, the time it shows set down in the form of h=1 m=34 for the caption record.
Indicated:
h=12 m=13
